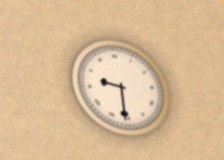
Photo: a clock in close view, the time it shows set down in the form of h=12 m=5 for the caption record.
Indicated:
h=9 m=31
